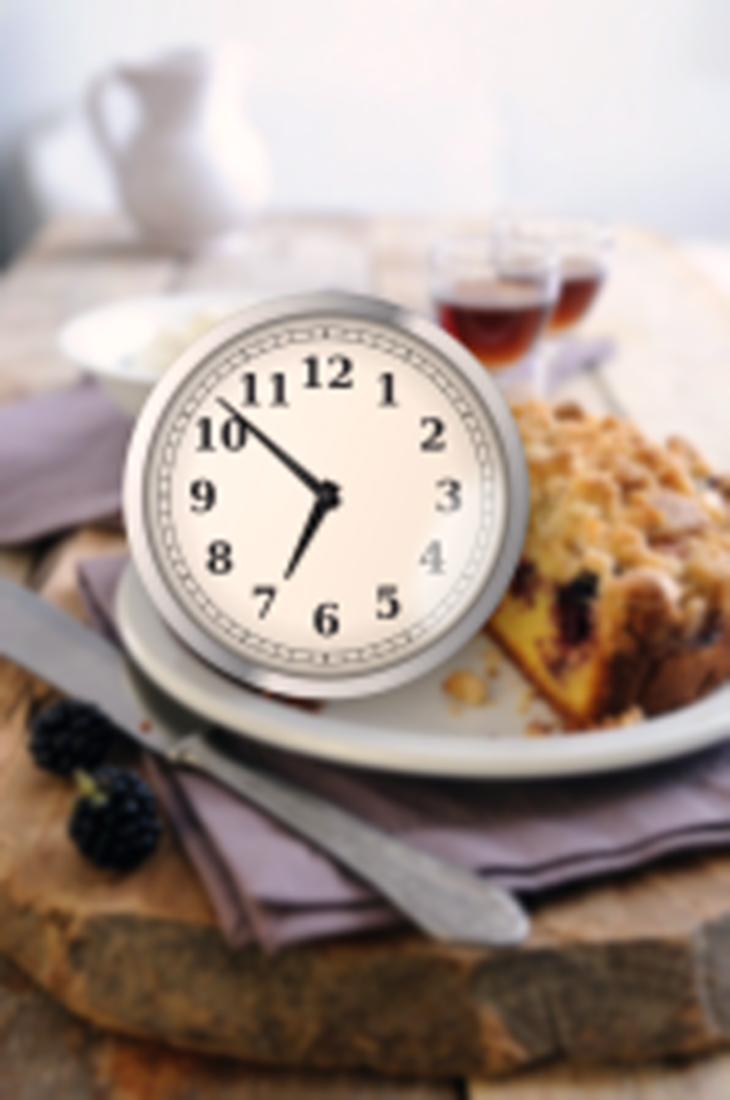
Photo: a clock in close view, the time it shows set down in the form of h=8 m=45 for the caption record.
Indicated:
h=6 m=52
